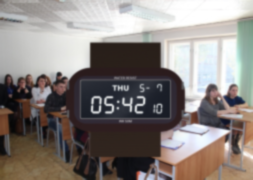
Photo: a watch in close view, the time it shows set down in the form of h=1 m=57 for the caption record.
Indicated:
h=5 m=42
